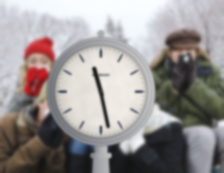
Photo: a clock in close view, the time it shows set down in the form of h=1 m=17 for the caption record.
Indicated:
h=11 m=28
